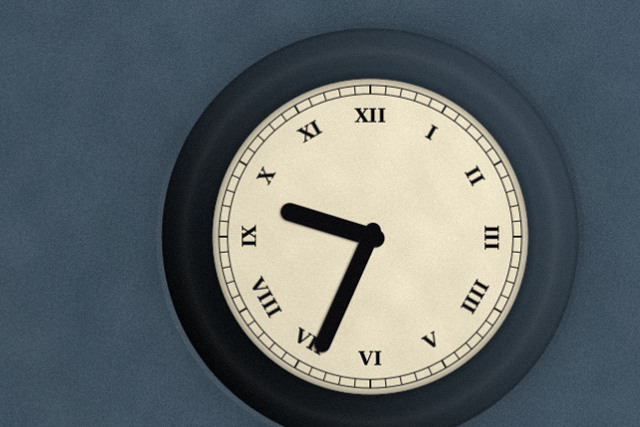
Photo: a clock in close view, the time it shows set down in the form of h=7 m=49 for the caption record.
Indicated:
h=9 m=34
